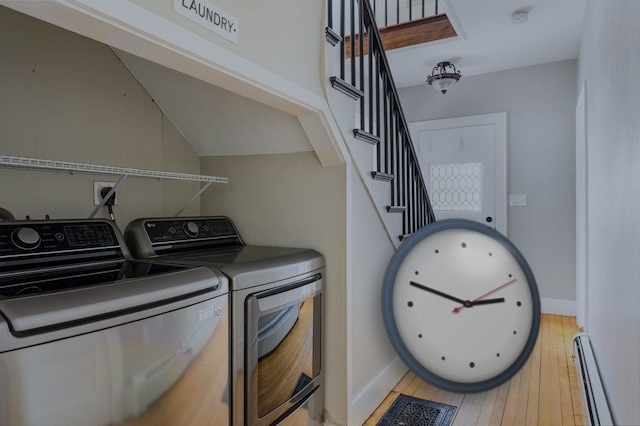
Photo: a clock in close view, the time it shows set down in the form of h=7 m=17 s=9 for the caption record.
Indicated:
h=2 m=48 s=11
